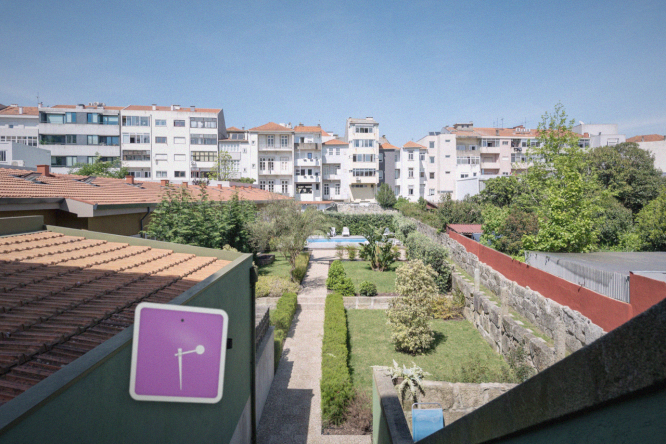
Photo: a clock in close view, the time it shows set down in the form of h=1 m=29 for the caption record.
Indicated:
h=2 m=29
